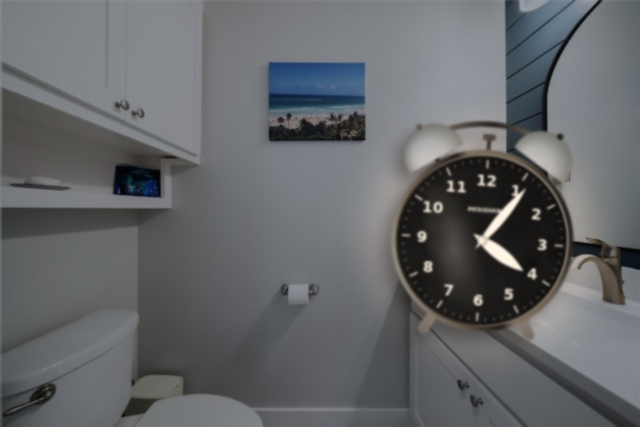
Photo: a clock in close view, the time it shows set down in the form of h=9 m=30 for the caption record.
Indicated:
h=4 m=6
